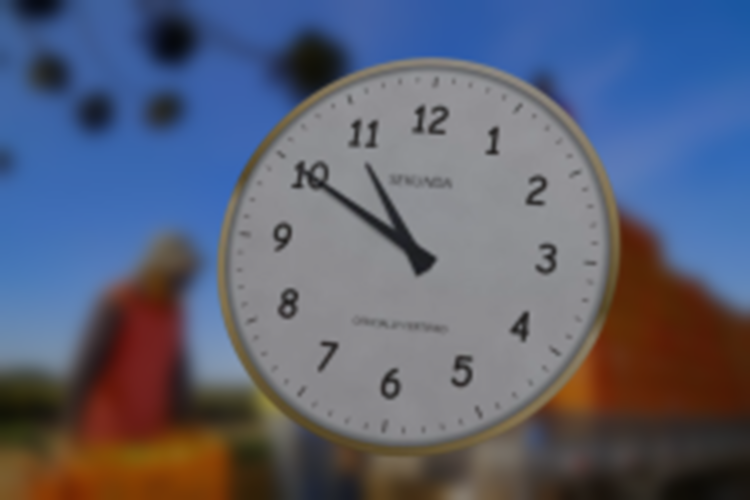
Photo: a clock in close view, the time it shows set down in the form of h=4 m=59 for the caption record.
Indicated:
h=10 m=50
